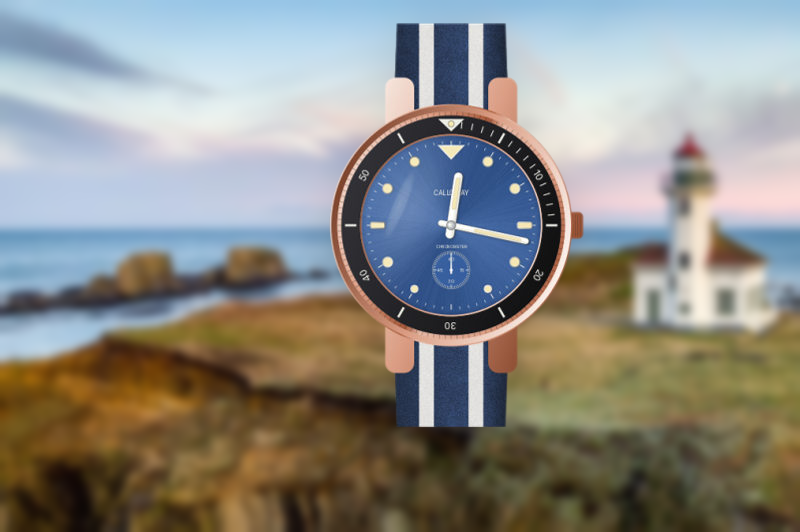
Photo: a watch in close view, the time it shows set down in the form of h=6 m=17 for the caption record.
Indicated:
h=12 m=17
